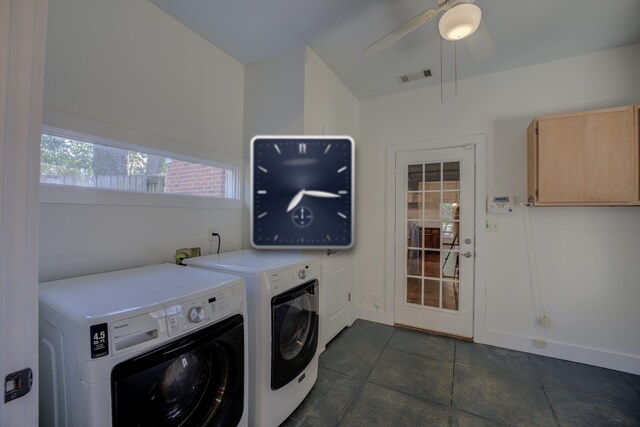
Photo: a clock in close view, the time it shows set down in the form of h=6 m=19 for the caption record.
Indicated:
h=7 m=16
